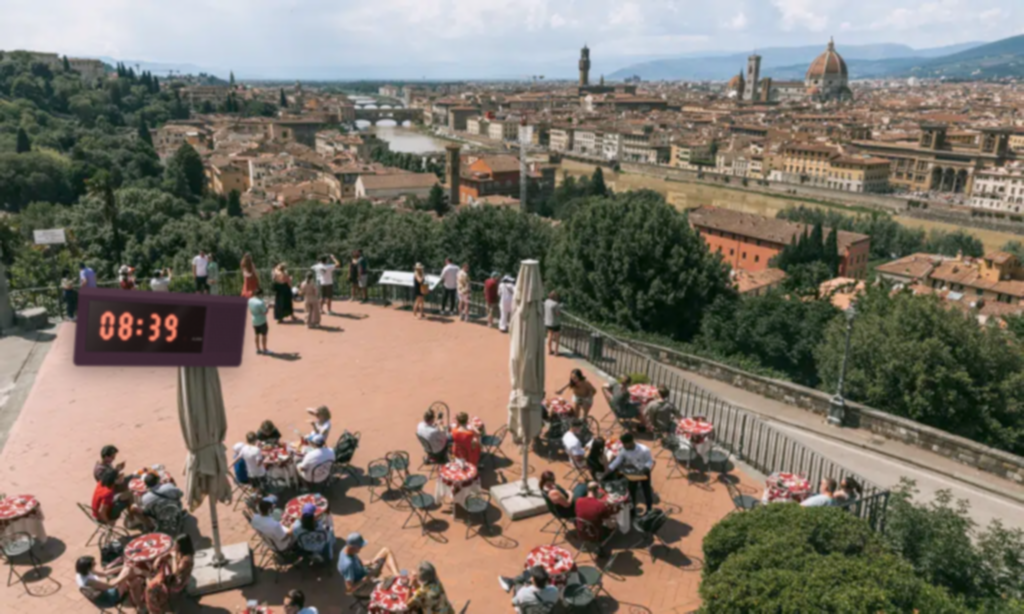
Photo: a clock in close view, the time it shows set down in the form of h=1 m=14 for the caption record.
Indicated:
h=8 m=39
